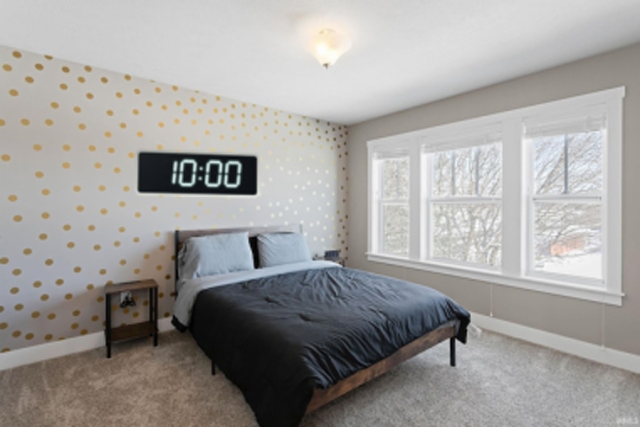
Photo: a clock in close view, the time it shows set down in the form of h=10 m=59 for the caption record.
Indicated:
h=10 m=0
